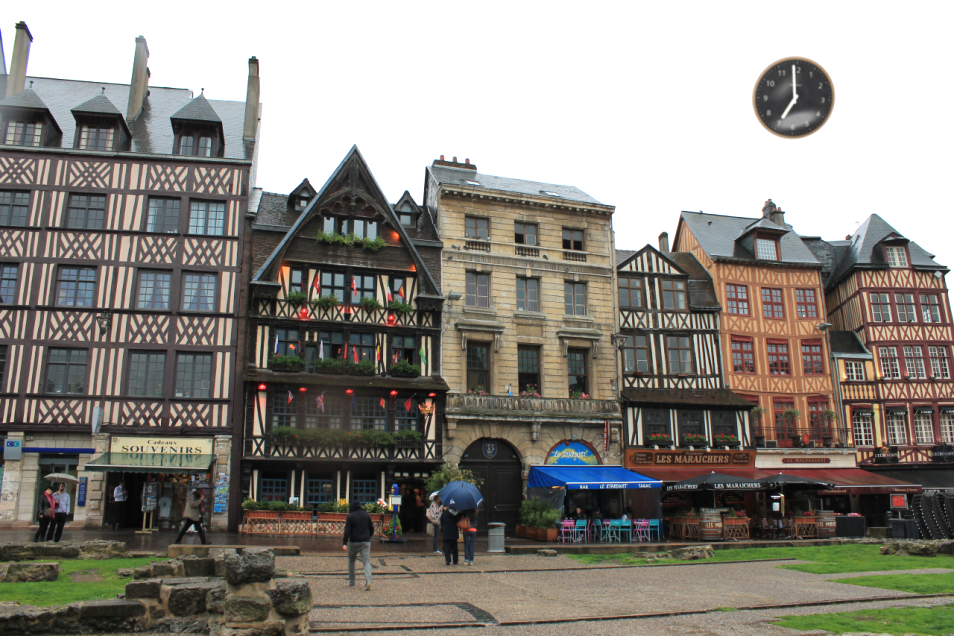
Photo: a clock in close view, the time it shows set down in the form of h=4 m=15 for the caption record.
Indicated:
h=6 m=59
